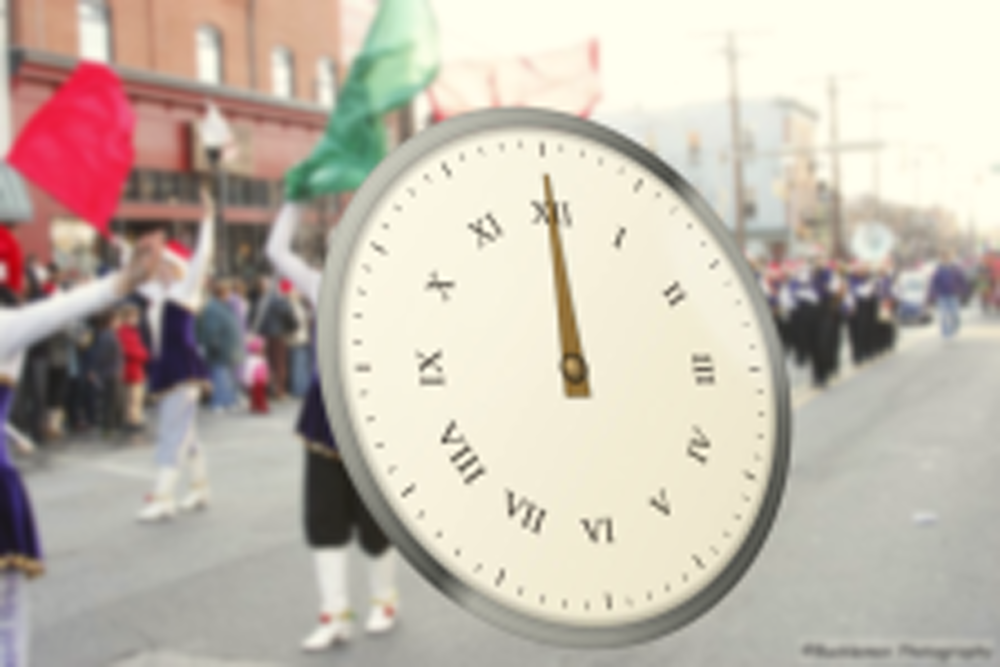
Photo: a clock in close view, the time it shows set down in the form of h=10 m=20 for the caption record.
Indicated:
h=12 m=0
